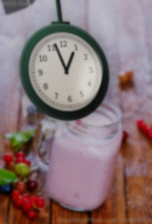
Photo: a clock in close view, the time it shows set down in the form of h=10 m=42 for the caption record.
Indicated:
h=12 m=57
